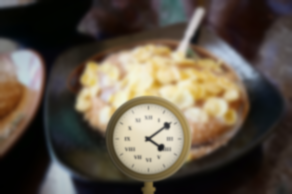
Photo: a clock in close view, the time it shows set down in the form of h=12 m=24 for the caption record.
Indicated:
h=4 m=9
